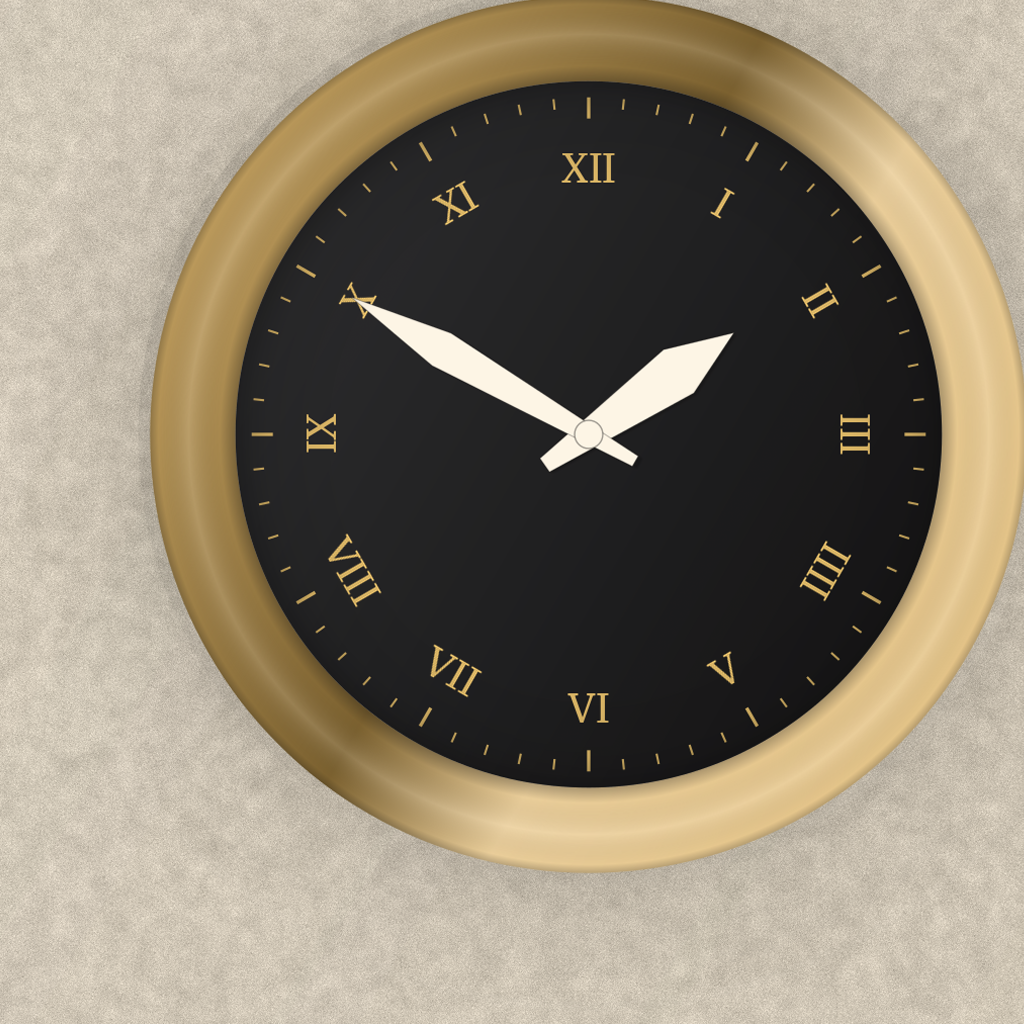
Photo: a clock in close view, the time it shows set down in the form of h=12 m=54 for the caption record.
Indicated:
h=1 m=50
